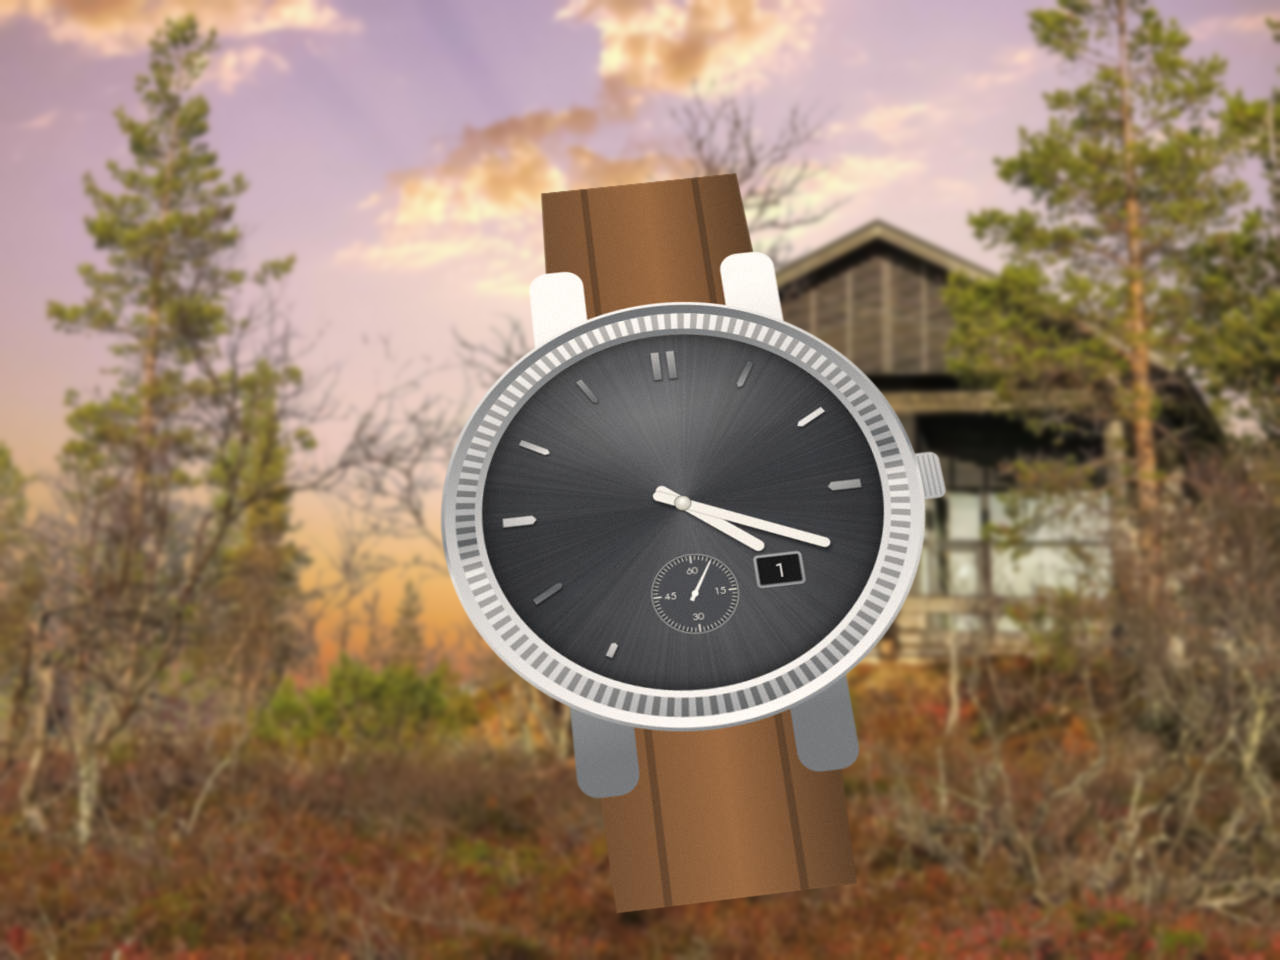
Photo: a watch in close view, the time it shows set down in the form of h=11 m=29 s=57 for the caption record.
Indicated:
h=4 m=19 s=5
